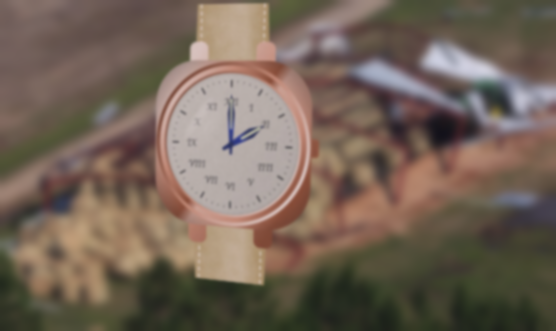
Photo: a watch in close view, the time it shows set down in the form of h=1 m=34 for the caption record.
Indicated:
h=2 m=0
